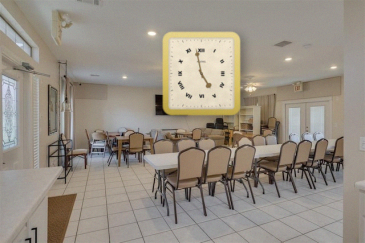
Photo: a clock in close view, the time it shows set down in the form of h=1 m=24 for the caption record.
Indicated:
h=4 m=58
